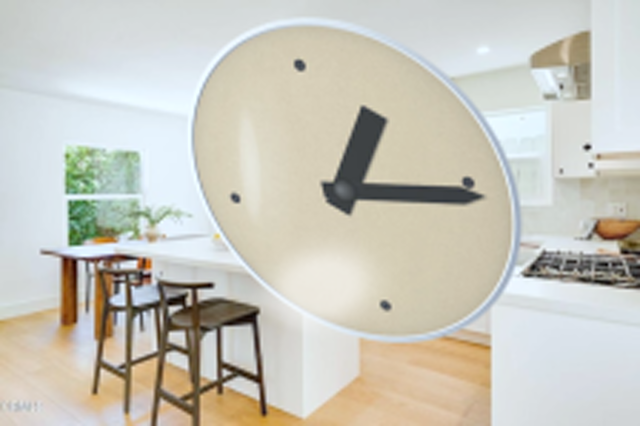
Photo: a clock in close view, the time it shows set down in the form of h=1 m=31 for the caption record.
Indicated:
h=1 m=16
